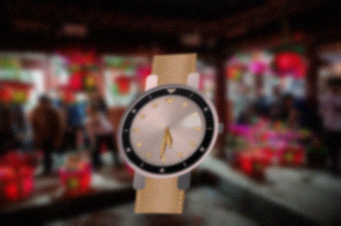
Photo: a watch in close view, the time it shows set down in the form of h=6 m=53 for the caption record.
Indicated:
h=5 m=31
